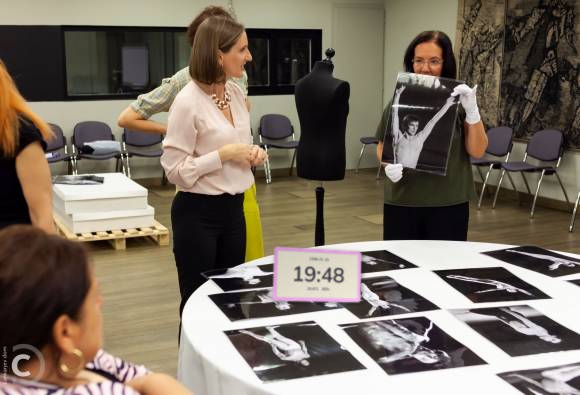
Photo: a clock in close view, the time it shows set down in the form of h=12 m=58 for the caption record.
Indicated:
h=19 m=48
